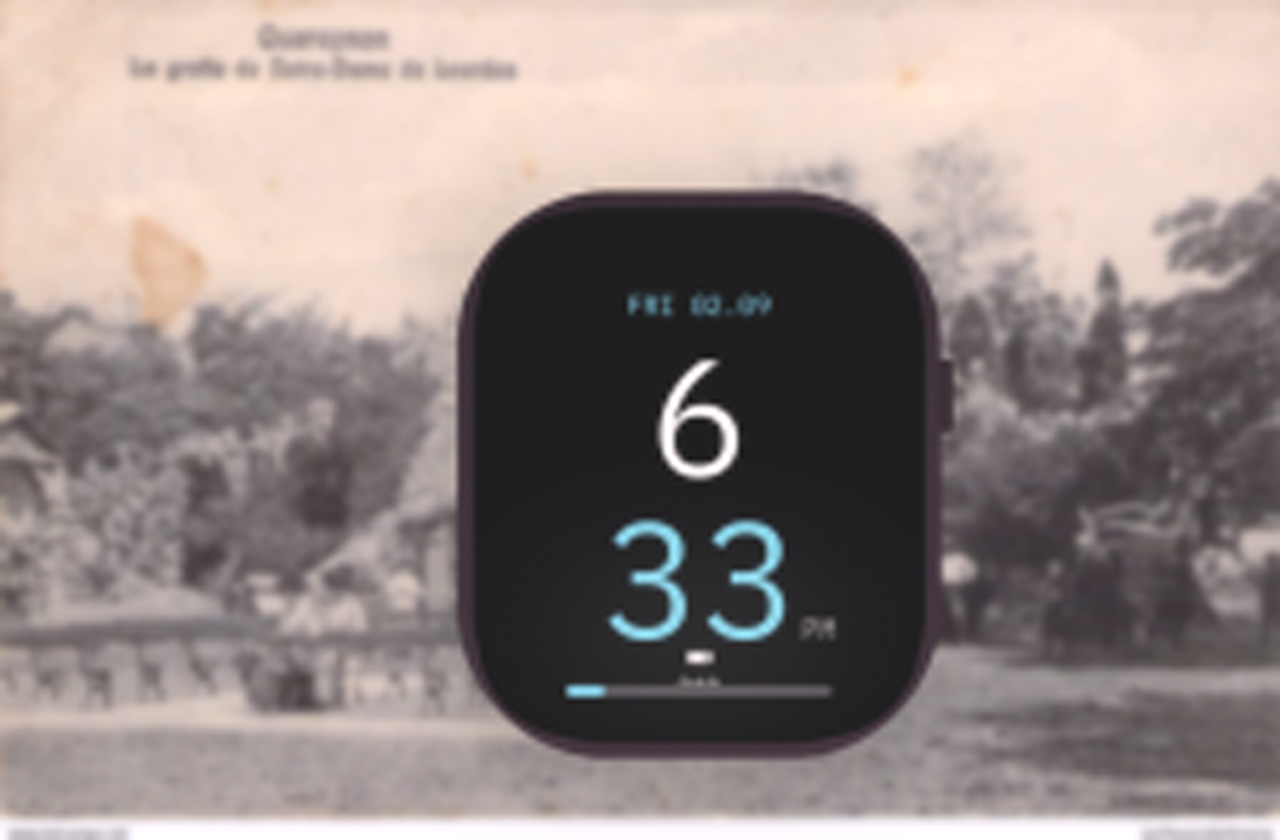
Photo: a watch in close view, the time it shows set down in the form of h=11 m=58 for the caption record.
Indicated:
h=6 m=33
